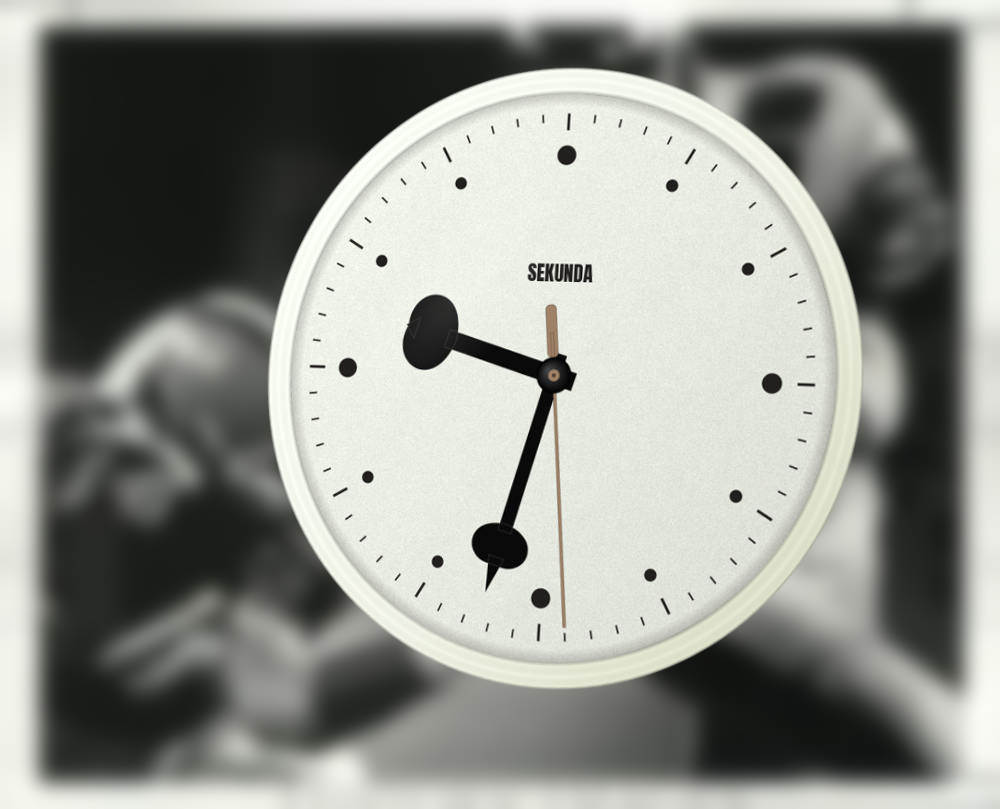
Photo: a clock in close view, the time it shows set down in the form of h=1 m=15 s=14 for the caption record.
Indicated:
h=9 m=32 s=29
